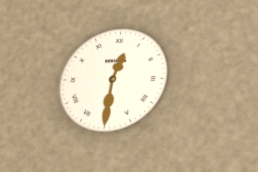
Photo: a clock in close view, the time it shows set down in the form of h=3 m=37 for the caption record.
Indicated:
h=12 m=30
